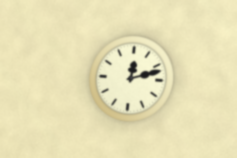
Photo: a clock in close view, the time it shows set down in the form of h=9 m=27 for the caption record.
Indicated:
h=12 m=12
